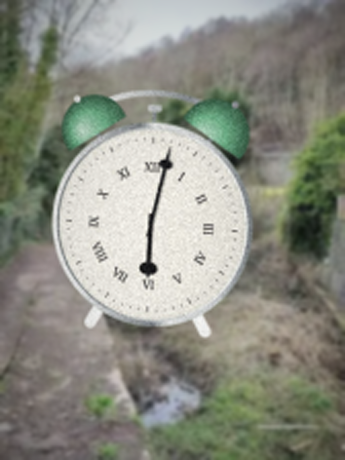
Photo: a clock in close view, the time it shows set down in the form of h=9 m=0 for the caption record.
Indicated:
h=6 m=2
